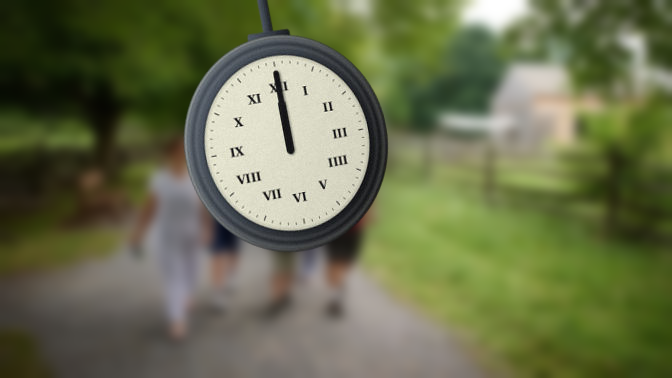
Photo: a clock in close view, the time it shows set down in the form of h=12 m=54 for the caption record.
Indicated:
h=12 m=0
